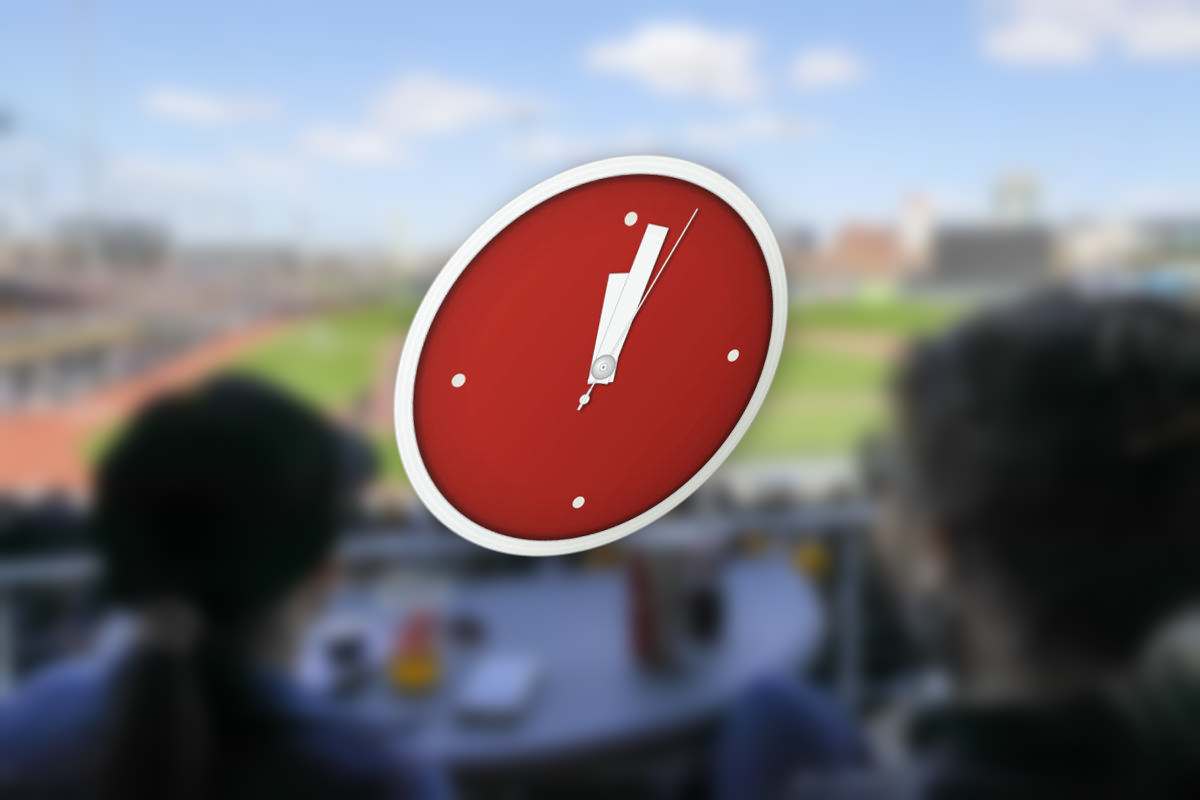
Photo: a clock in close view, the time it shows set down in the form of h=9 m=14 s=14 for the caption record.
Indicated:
h=12 m=2 s=4
